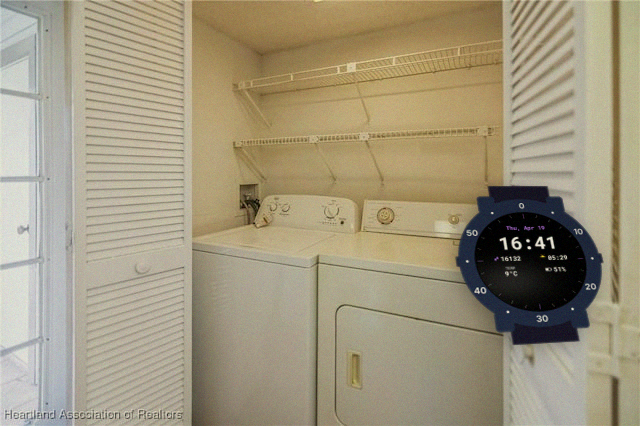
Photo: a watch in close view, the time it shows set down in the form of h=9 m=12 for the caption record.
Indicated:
h=16 m=41
